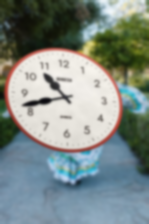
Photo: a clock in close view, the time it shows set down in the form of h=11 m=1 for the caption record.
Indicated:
h=10 m=42
